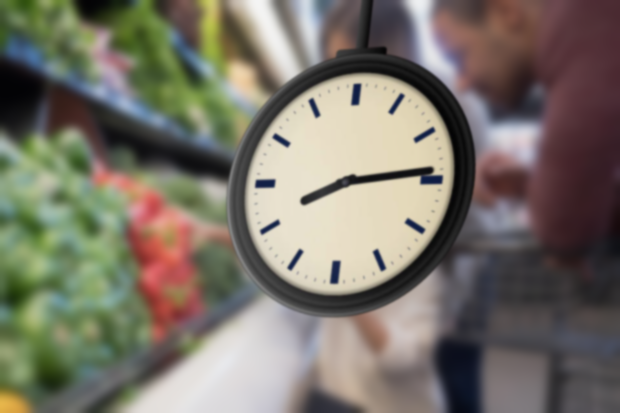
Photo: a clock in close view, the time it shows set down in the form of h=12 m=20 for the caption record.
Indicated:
h=8 m=14
